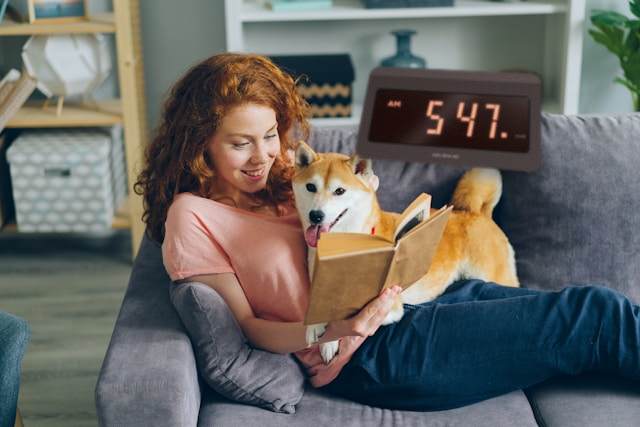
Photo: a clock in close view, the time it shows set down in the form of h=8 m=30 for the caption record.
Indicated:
h=5 m=47
